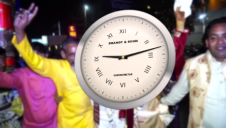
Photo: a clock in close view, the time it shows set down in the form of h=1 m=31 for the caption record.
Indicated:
h=9 m=13
